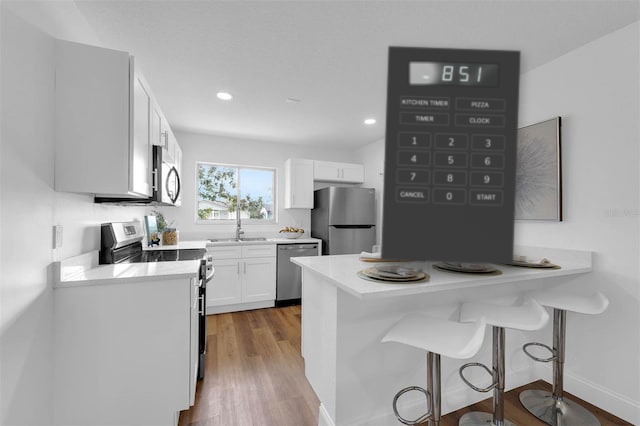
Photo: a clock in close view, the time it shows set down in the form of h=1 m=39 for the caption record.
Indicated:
h=8 m=51
